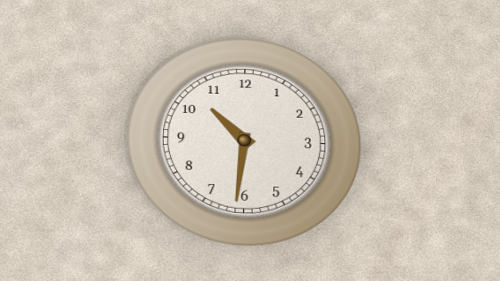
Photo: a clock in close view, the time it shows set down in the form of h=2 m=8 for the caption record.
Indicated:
h=10 m=31
